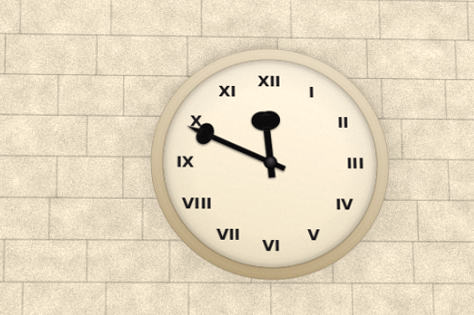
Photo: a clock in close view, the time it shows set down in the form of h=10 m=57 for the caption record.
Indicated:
h=11 m=49
